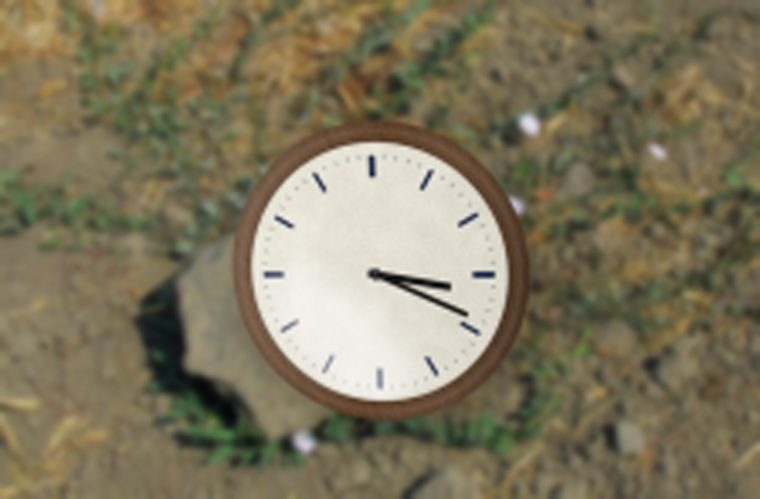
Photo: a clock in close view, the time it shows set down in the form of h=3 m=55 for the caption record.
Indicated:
h=3 m=19
